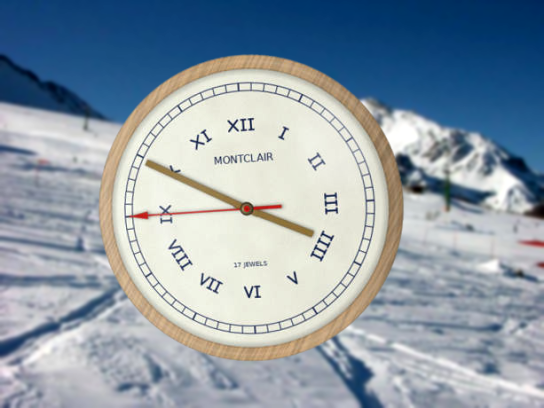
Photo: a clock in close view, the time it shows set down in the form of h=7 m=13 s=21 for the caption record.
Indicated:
h=3 m=49 s=45
